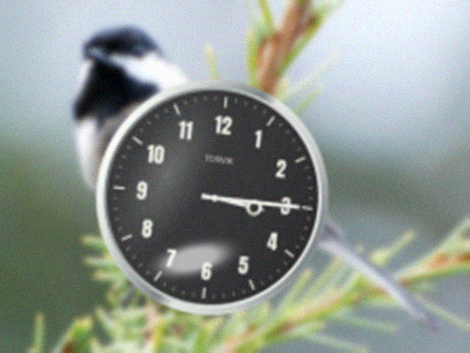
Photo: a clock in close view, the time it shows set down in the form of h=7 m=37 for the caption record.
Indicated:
h=3 m=15
